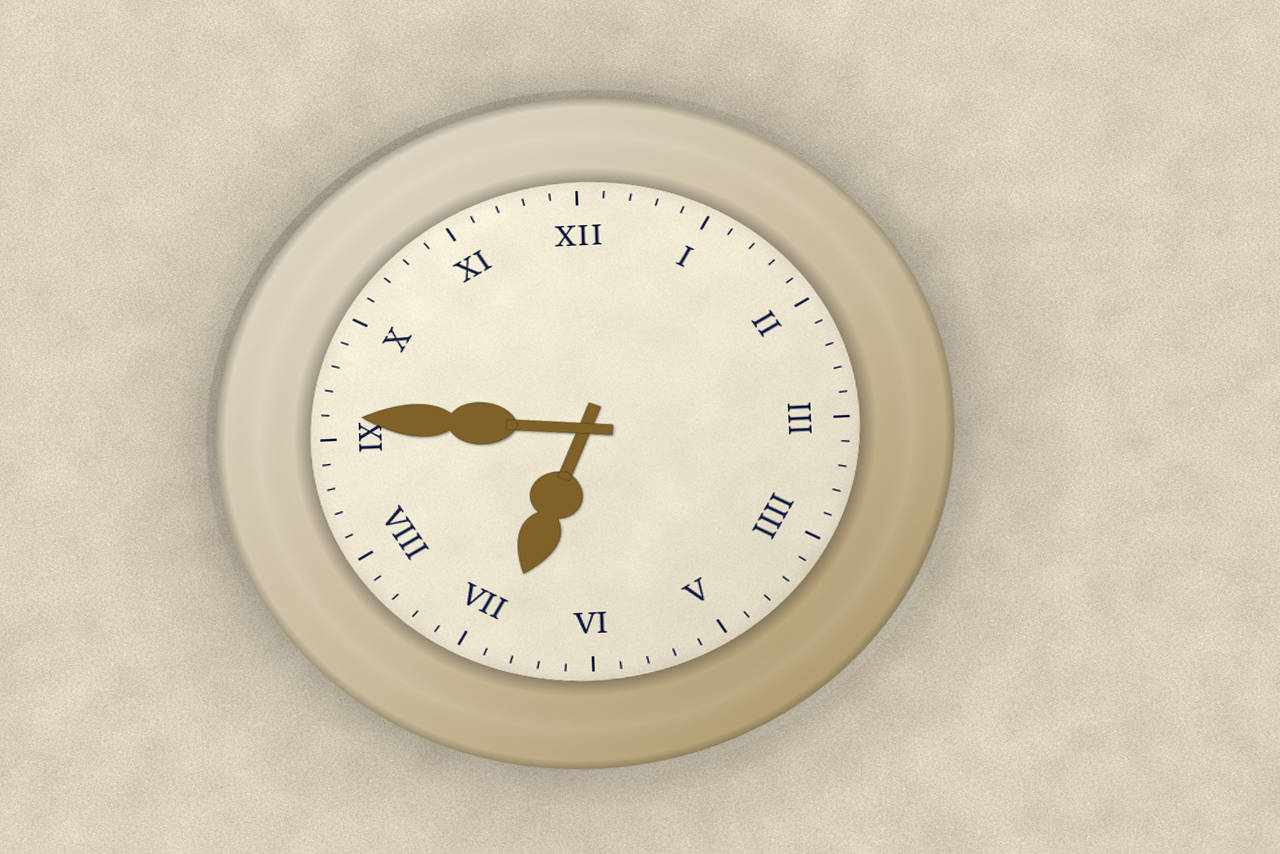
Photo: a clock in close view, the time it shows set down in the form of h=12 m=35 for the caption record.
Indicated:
h=6 m=46
